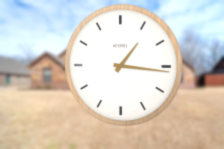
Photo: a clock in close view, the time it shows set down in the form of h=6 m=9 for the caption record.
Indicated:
h=1 m=16
